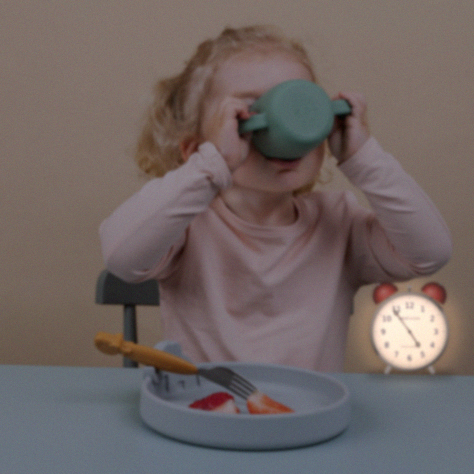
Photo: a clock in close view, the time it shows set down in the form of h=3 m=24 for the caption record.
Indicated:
h=4 m=54
